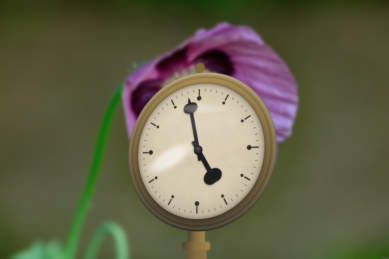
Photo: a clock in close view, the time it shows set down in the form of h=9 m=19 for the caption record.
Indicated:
h=4 m=58
